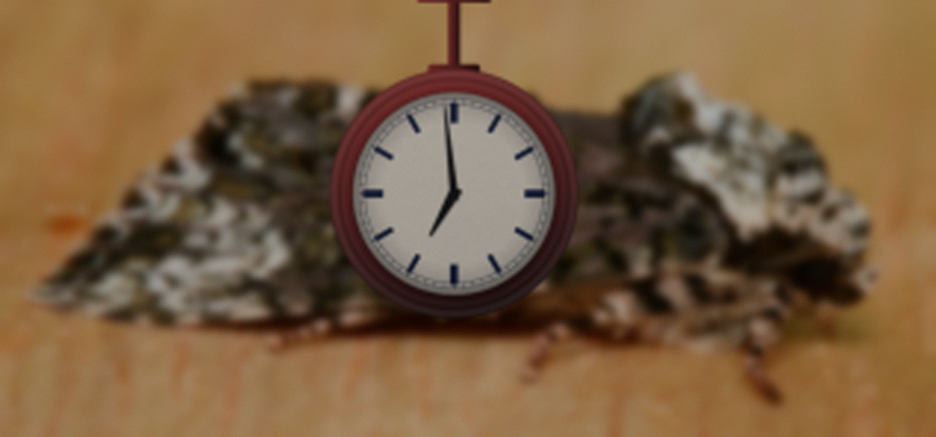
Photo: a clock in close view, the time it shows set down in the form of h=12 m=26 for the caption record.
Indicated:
h=6 m=59
